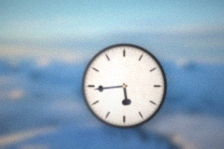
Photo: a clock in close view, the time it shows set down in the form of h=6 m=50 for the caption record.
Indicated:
h=5 m=44
